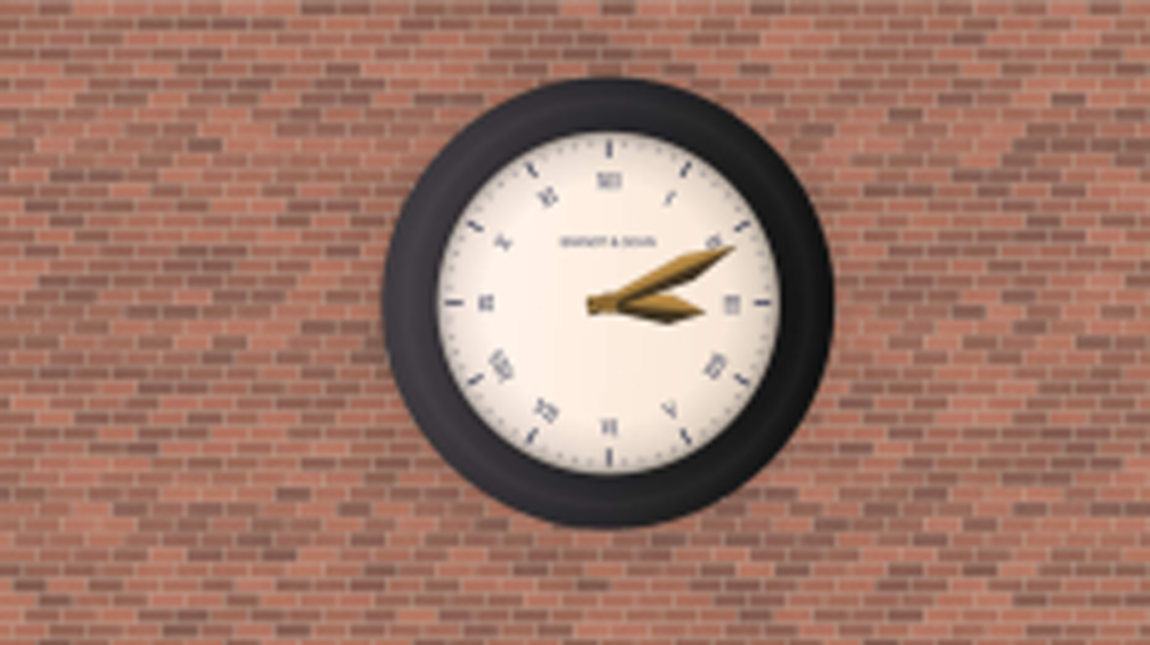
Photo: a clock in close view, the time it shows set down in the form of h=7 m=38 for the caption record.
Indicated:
h=3 m=11
